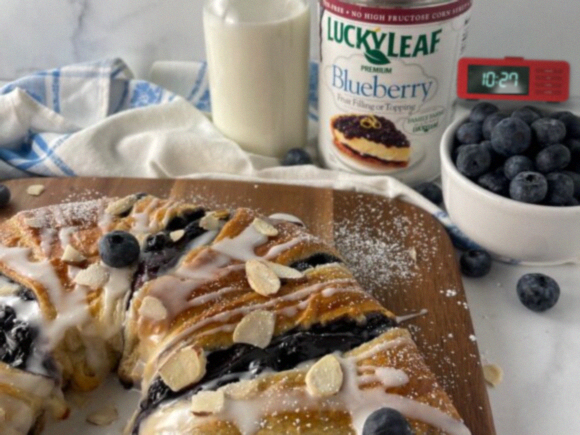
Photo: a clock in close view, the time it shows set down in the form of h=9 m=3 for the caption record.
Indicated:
h=10 m=27
